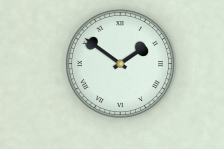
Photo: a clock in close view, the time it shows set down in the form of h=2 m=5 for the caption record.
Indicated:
h=1 m=51
